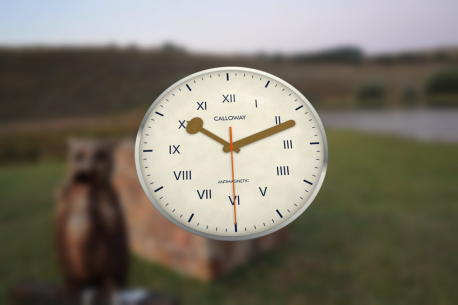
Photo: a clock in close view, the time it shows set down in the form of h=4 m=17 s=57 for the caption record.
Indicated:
h=10 m=11 s=30
